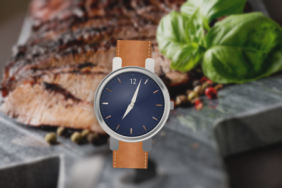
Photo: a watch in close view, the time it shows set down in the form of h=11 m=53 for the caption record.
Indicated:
h=7 m=3
